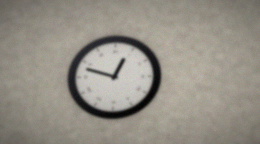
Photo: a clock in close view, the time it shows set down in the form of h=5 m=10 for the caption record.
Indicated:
h=12 m=48
